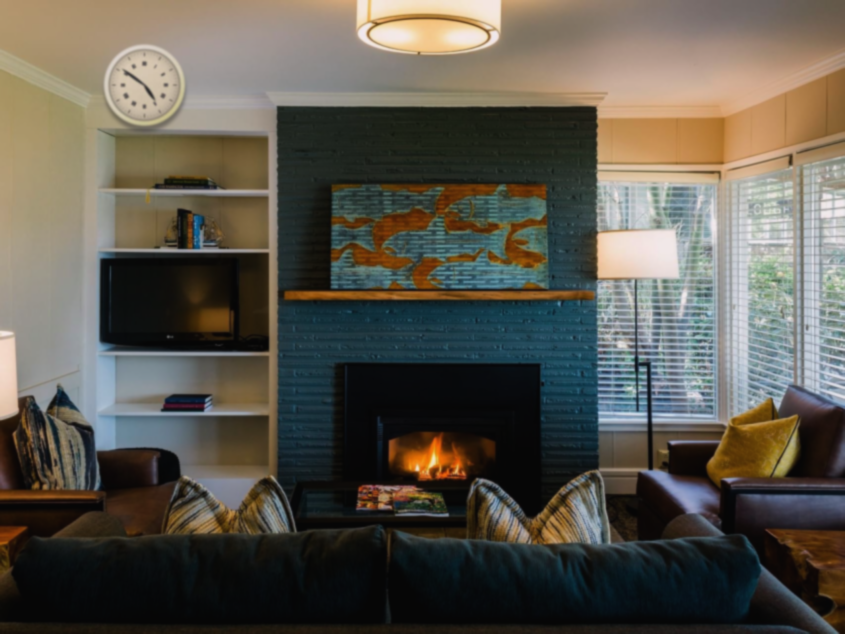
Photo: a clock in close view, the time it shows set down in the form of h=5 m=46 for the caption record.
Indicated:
h=4 m=51
